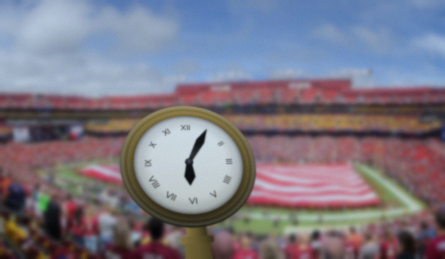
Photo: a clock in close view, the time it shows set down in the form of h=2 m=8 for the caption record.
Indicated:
h=6 m=5
